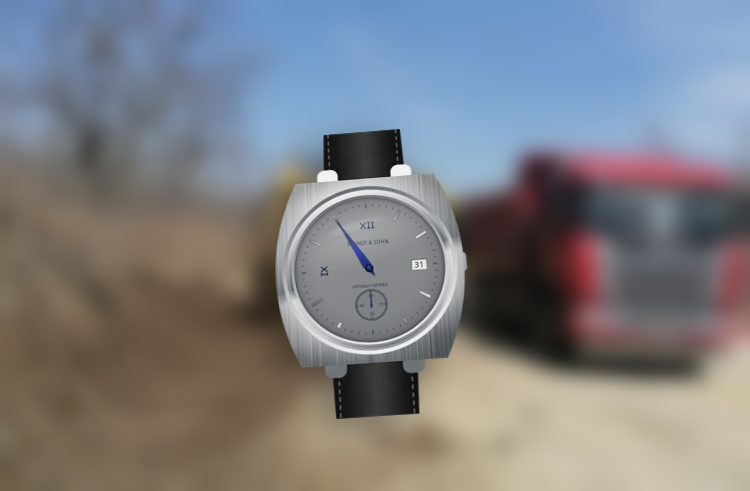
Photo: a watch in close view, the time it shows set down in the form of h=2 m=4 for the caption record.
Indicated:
h=10 m=55
